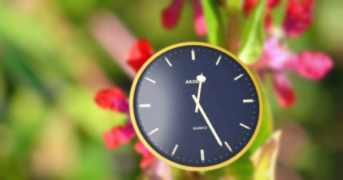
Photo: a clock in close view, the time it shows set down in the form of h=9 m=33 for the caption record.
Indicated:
h=12 m=26
